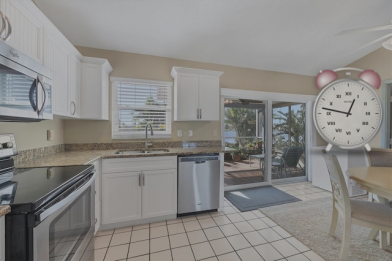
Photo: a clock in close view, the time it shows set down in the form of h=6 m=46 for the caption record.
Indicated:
h=12 m=47
